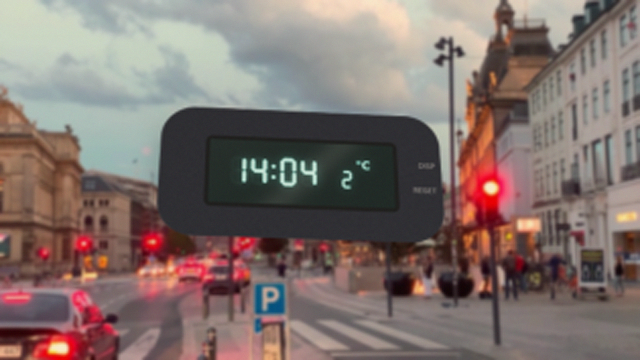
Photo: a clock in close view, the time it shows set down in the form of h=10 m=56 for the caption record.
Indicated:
h=14 m=4
